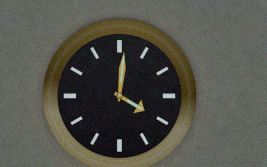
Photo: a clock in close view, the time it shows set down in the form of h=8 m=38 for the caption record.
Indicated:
h=4 m=1
